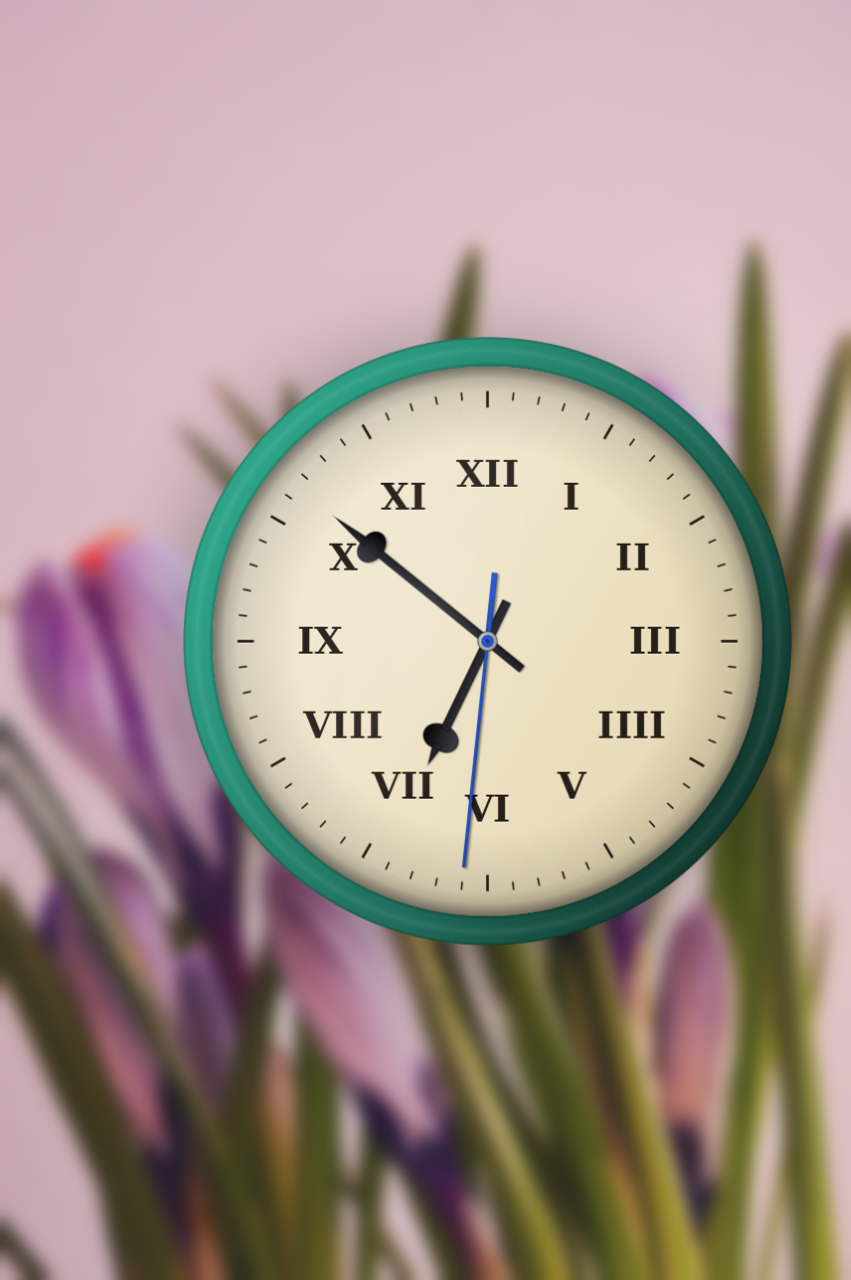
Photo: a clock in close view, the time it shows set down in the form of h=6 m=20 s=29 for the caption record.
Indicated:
h=6 m=51 s=31
